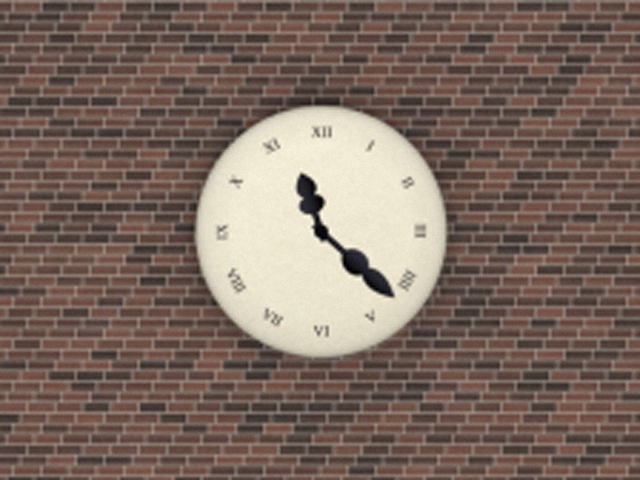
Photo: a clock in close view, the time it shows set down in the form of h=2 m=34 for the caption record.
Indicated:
h=11 m=22
